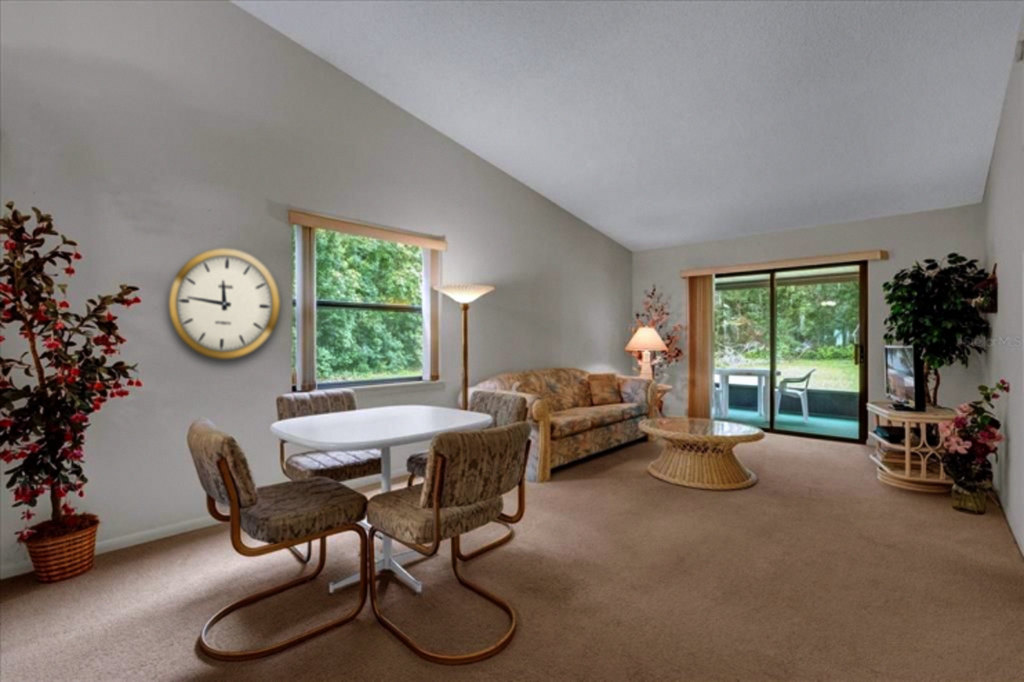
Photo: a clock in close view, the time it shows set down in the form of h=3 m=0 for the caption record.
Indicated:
h=11 m=46
